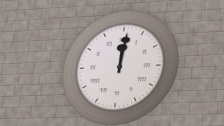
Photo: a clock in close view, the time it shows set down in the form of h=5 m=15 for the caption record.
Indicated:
h=12 m=1
